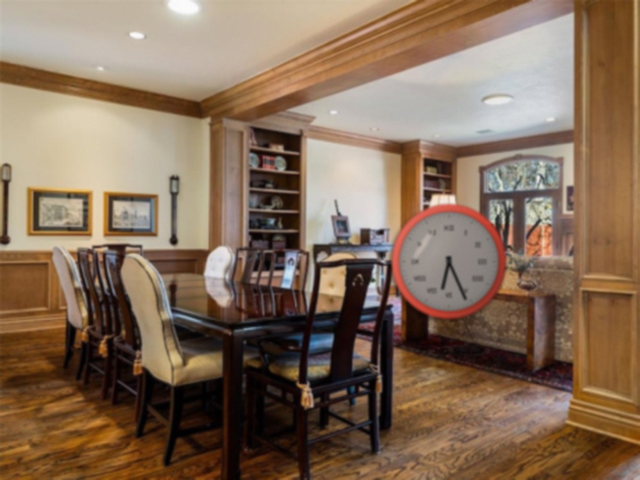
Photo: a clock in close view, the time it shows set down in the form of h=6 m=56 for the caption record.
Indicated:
h=6 m=26
